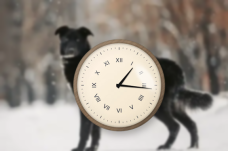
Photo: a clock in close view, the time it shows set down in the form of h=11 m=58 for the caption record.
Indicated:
h=1 m=16
